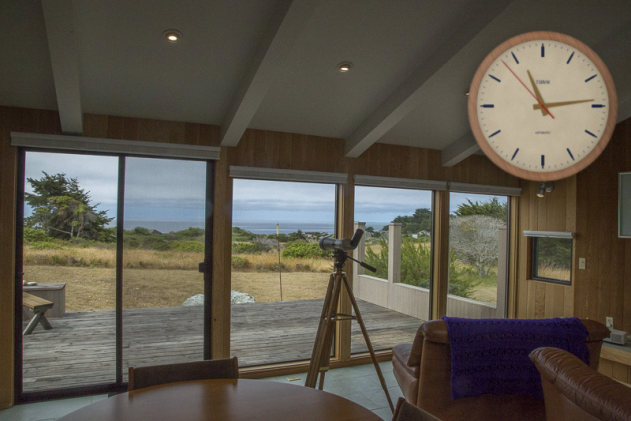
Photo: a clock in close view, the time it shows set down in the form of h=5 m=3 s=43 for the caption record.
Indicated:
h=11 m=13 s=53
